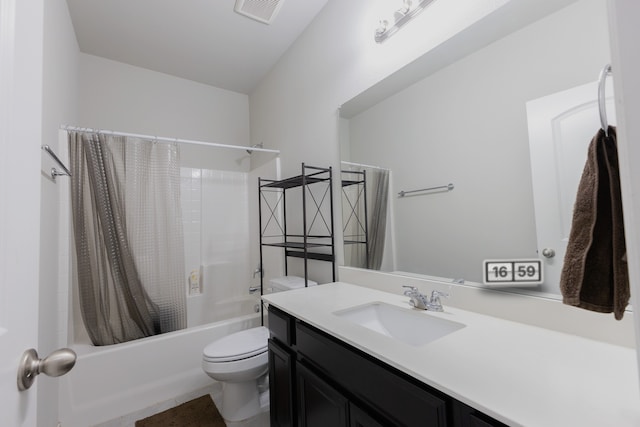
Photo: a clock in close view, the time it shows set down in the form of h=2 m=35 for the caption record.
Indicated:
h=16 m=59
